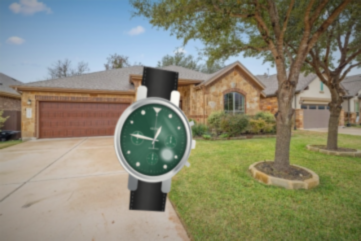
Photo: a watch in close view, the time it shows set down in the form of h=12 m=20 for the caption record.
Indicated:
h=12 m=46
